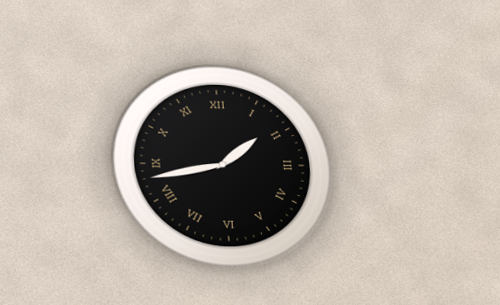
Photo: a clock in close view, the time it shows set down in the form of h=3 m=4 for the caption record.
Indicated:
h=1 m=43
